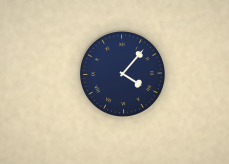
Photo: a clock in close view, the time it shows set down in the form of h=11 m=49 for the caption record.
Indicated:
h=4 m=7
